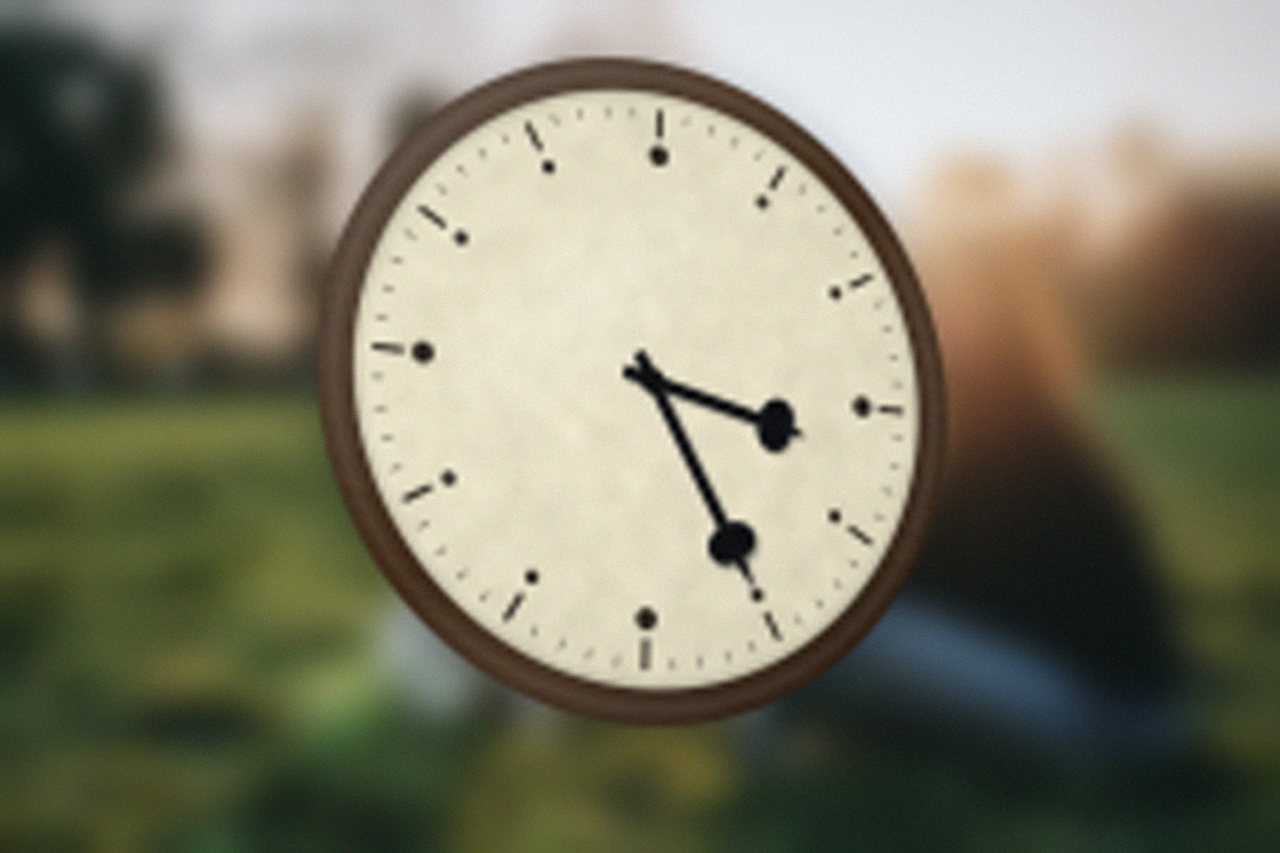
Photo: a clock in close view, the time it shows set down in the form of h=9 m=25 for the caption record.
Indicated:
h=3 m=25
